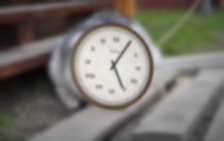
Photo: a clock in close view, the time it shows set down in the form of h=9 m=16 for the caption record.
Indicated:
h=5 m=5
